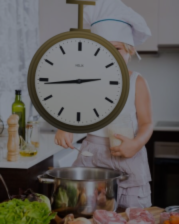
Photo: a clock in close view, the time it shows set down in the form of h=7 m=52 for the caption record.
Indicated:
h=2 m=44
